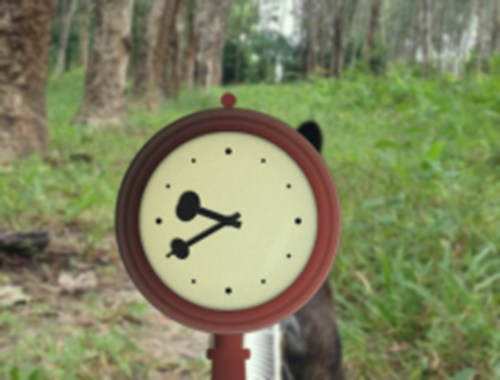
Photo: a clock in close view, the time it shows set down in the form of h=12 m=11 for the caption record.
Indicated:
h=9 m=40
